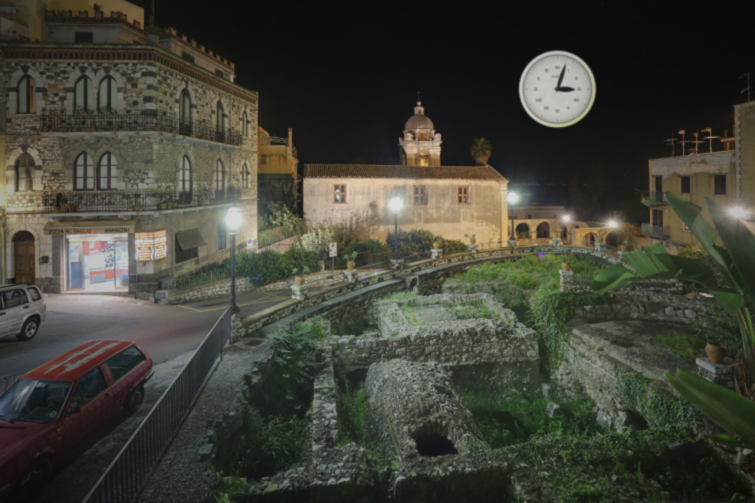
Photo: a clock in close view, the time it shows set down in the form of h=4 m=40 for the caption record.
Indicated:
h=3 m=3
